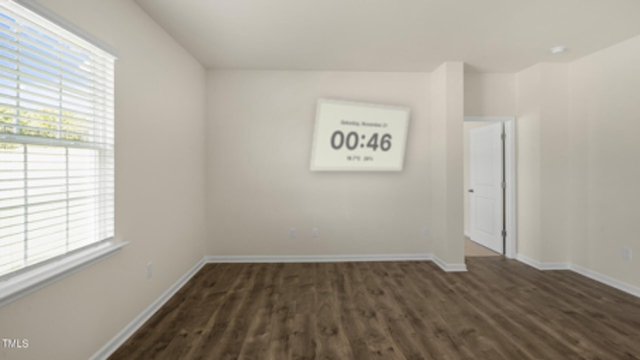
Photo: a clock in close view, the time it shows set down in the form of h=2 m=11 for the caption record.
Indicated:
h=0 m=46
